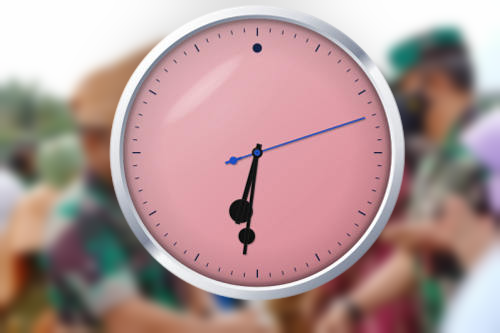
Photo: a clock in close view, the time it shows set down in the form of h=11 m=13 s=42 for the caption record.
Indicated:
h=6 m=31 s=12
